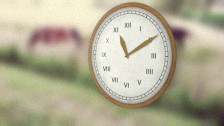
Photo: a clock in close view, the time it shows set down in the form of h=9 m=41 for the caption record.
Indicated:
h=11 m=10
